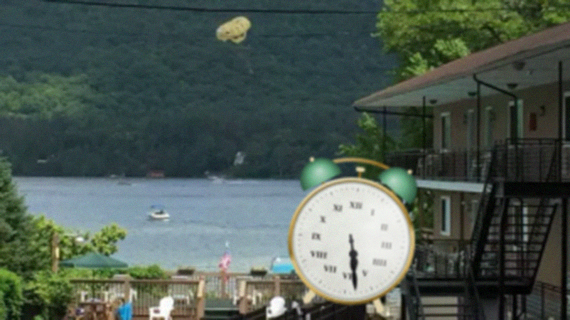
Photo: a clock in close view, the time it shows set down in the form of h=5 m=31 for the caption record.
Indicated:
h=5 m=28
